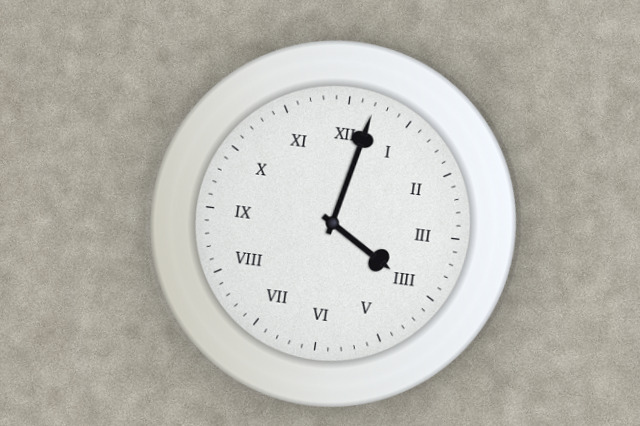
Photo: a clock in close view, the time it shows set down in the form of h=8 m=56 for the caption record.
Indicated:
h=4 m=2
